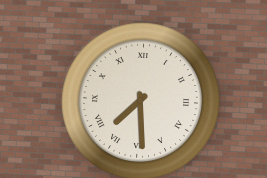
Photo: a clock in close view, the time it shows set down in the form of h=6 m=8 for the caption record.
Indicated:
h=7 m=29
